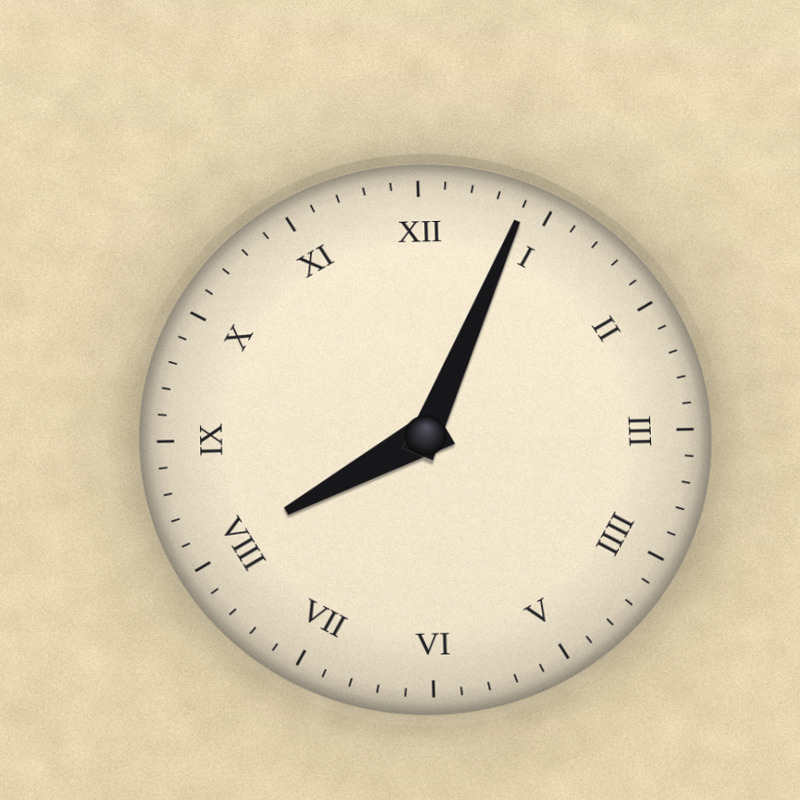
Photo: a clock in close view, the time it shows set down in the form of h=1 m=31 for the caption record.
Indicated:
h=8 m=4
